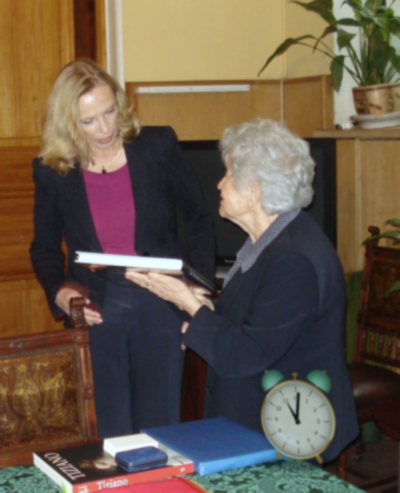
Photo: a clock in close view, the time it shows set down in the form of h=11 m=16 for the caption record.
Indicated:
h=11 m=1
